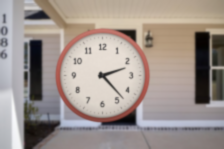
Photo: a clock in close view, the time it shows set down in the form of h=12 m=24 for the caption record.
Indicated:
h=2 m=23
